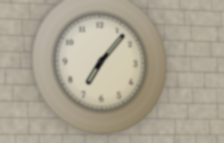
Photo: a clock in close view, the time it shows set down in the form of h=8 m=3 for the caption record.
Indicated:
h=7 m=7
